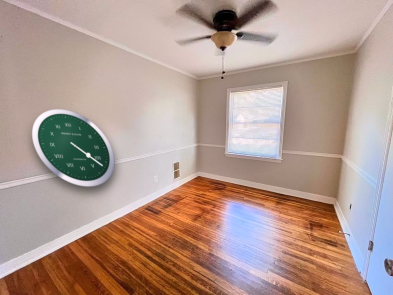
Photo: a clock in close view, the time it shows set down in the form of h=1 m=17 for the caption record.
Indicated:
h=4 m=22
